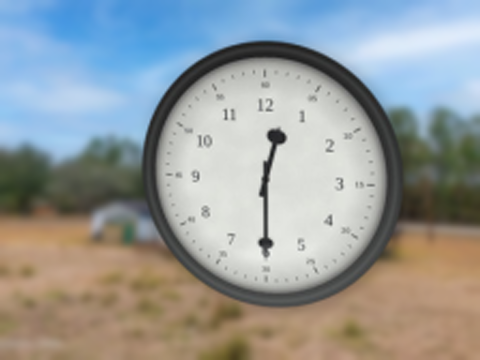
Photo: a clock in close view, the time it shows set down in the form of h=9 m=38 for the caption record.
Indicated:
h=12 m=30
